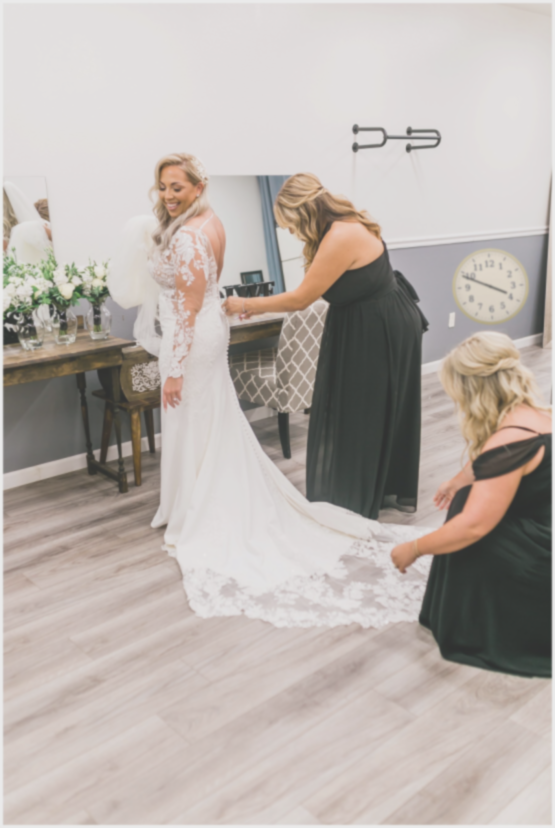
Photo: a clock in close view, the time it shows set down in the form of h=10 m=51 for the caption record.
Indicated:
h=3 m=49
